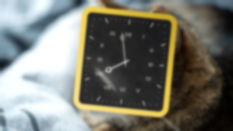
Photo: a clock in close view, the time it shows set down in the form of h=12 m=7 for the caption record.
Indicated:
h=7 m=58
